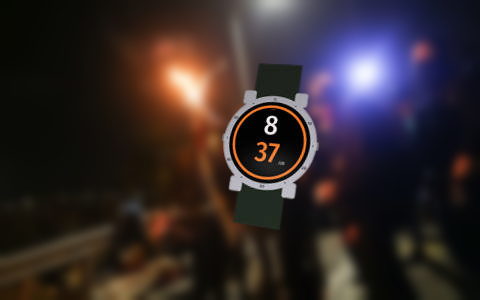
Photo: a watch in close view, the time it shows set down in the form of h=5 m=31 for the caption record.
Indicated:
h=8 m=37
